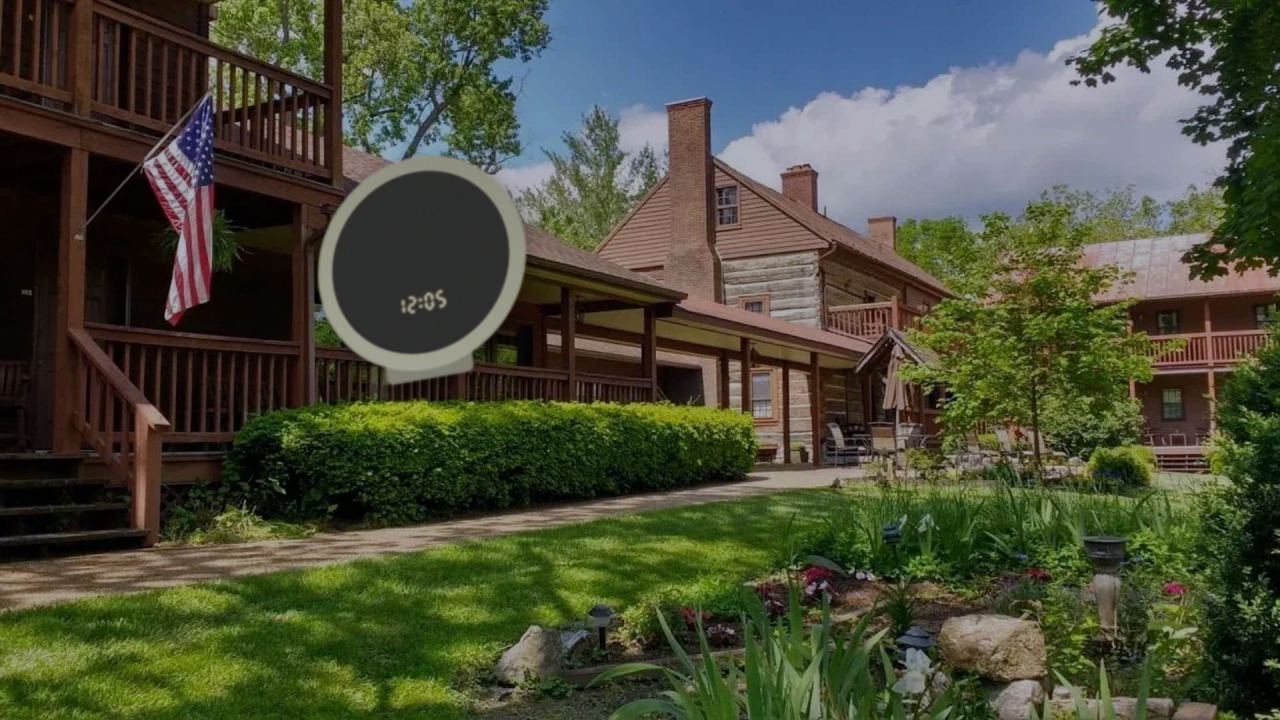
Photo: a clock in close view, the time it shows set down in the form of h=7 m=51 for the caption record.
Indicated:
h=12 m=5
